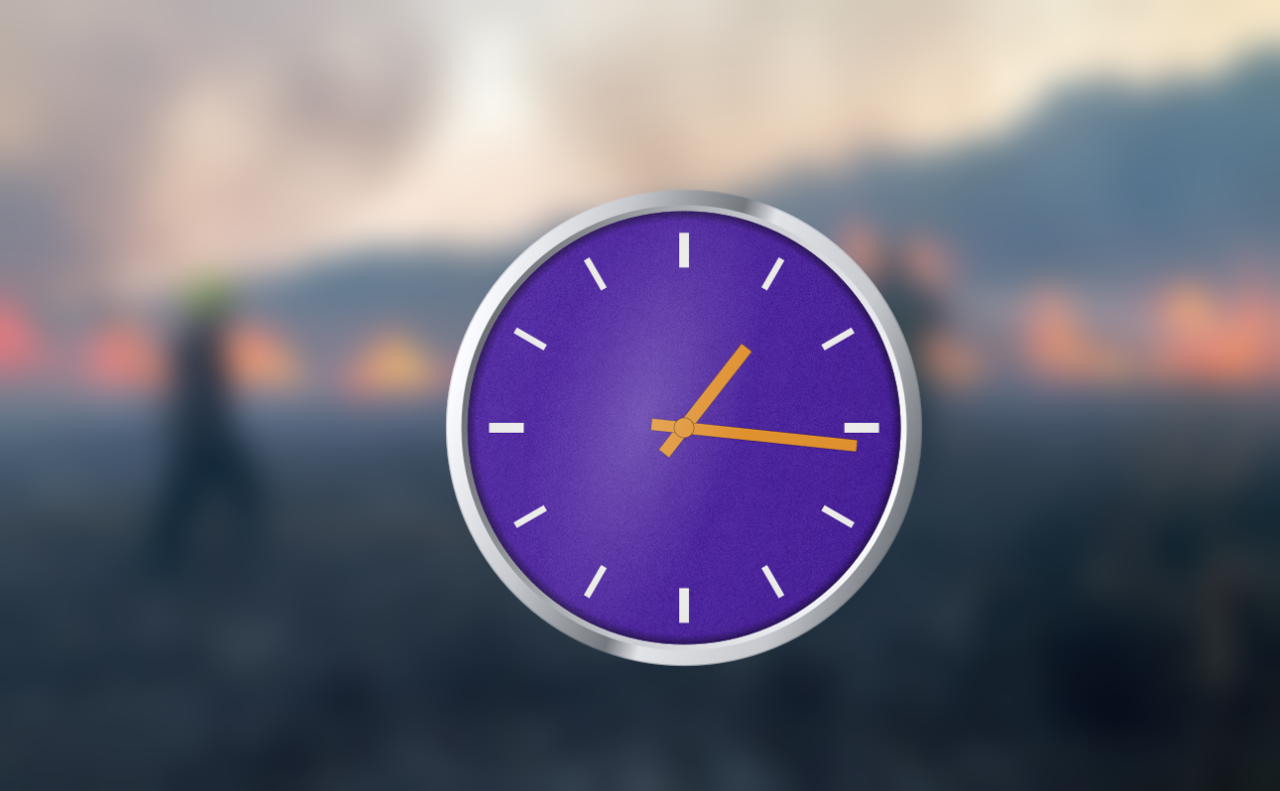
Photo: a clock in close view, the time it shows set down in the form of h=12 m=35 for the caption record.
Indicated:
h=1 m=16
